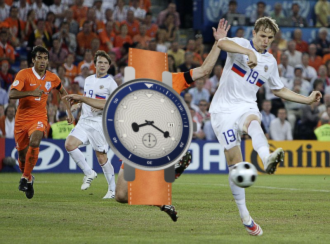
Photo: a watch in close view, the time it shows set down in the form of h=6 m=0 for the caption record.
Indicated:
h=8 m=20
